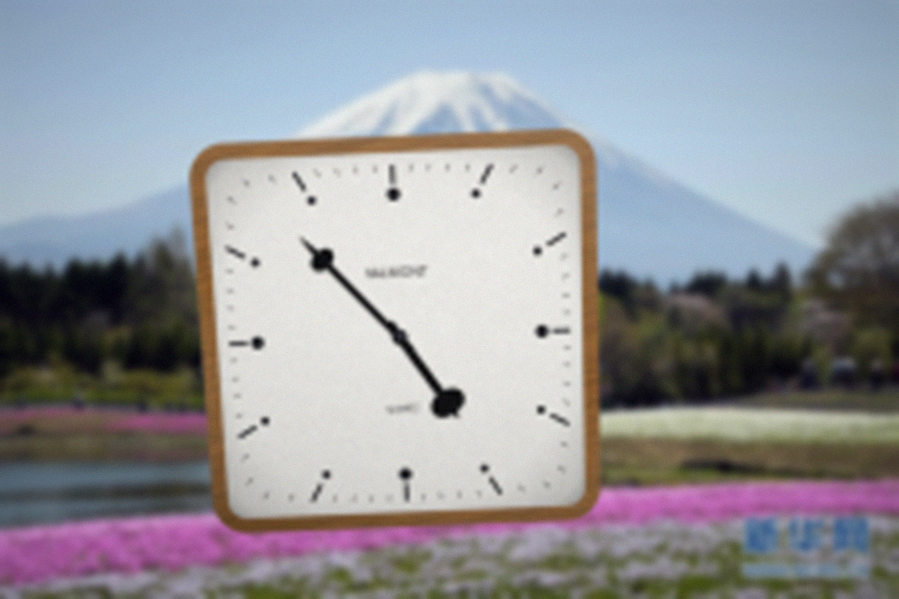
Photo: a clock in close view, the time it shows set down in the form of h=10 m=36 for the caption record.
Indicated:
h=4 m=53
